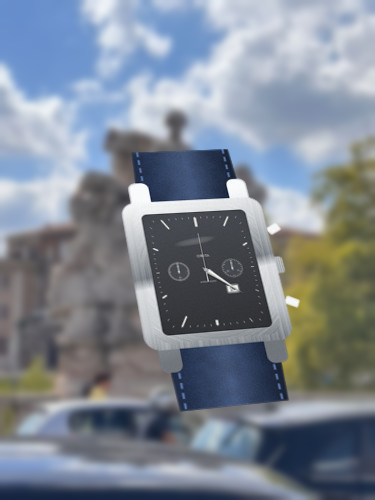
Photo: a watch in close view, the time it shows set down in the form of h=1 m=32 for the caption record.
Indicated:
h=4 m=22
